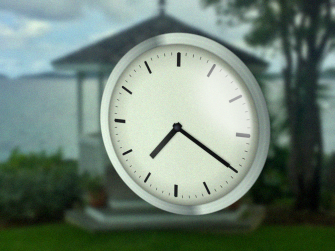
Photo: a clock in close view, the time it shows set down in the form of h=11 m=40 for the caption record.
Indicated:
h=7 m=20
